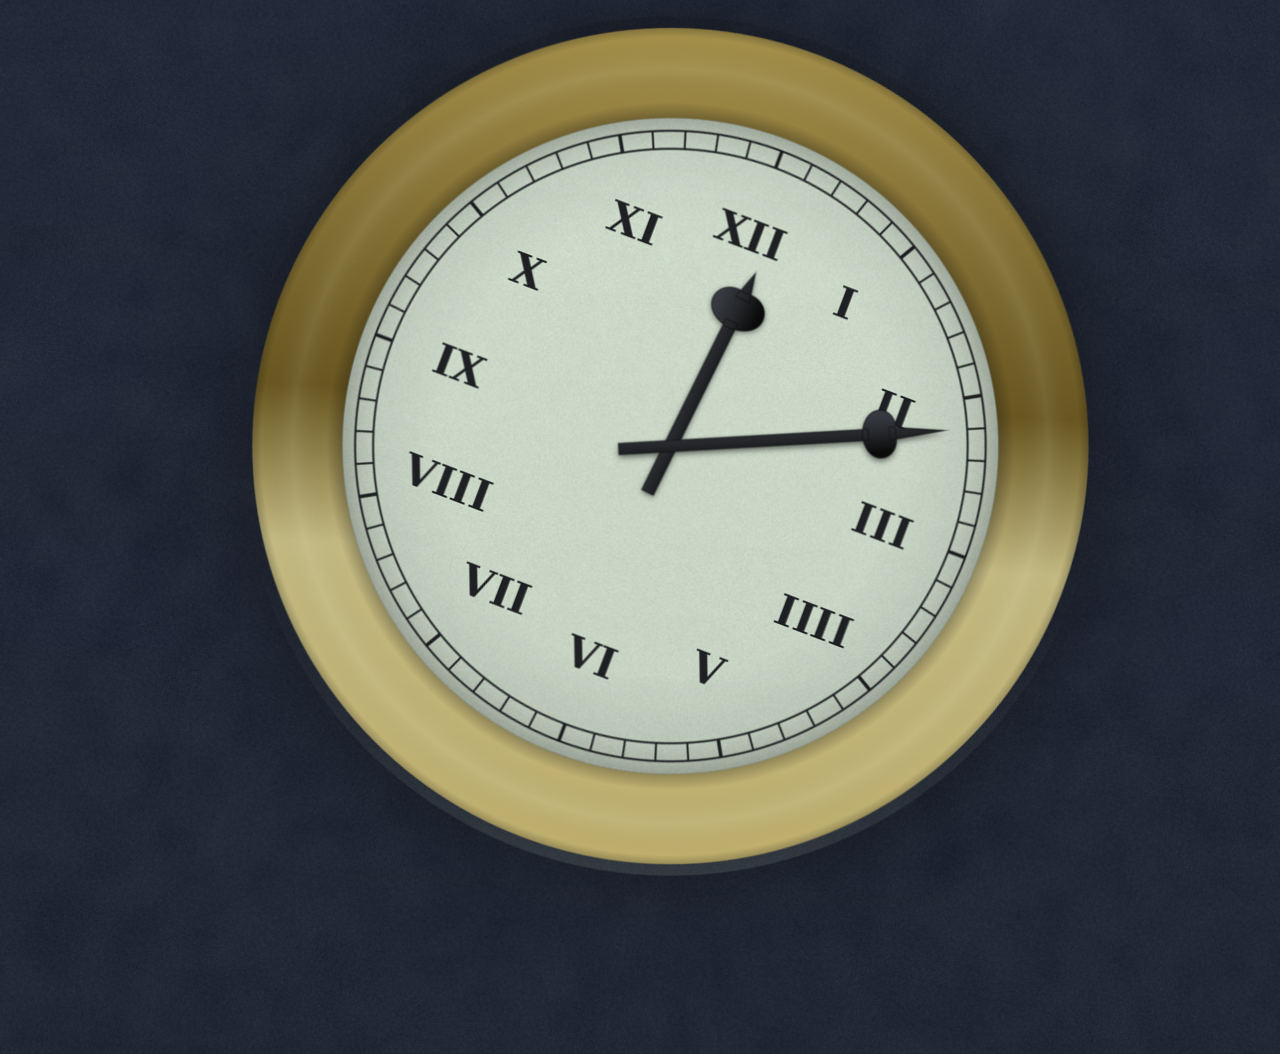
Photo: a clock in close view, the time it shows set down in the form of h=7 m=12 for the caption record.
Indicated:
h=12 m=11
